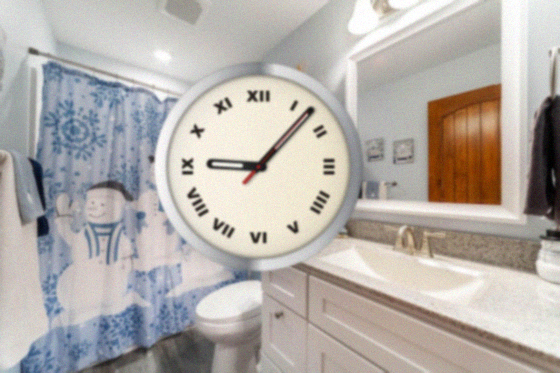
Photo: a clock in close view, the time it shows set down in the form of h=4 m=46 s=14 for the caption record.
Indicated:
h=9 m=7 s=7
